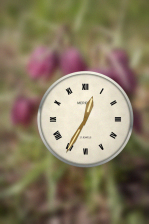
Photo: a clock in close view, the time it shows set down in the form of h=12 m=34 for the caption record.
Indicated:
h=12 m=35
